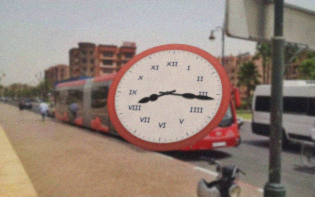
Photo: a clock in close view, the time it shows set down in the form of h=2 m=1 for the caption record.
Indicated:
h=8 m=16
